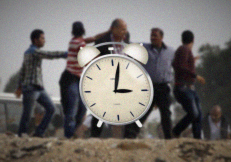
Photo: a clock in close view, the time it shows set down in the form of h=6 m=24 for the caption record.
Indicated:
h=3 m=2
